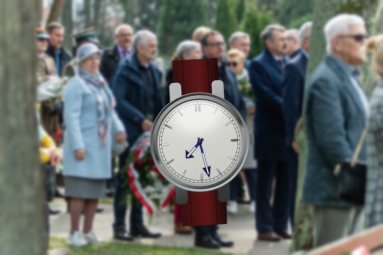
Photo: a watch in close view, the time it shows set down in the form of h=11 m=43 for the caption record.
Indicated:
h=7 m=28
